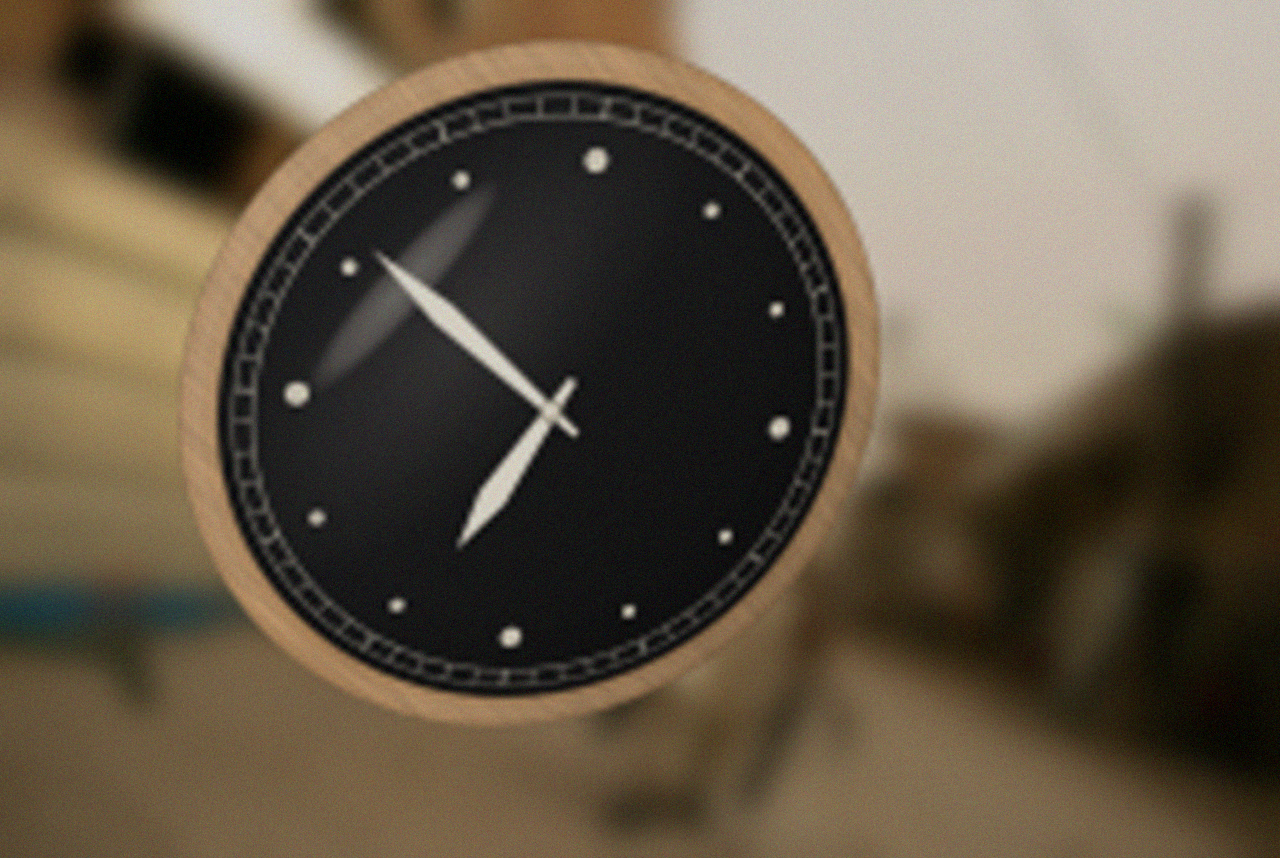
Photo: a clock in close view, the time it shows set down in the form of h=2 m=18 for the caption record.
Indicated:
h=6 m=51
